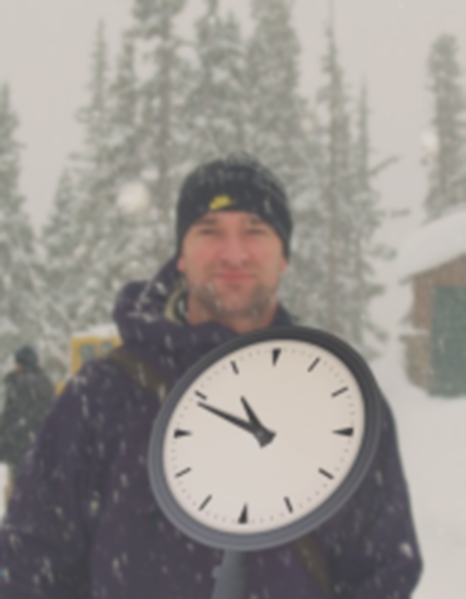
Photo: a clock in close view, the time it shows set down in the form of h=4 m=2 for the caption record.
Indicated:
h=10 m=49
